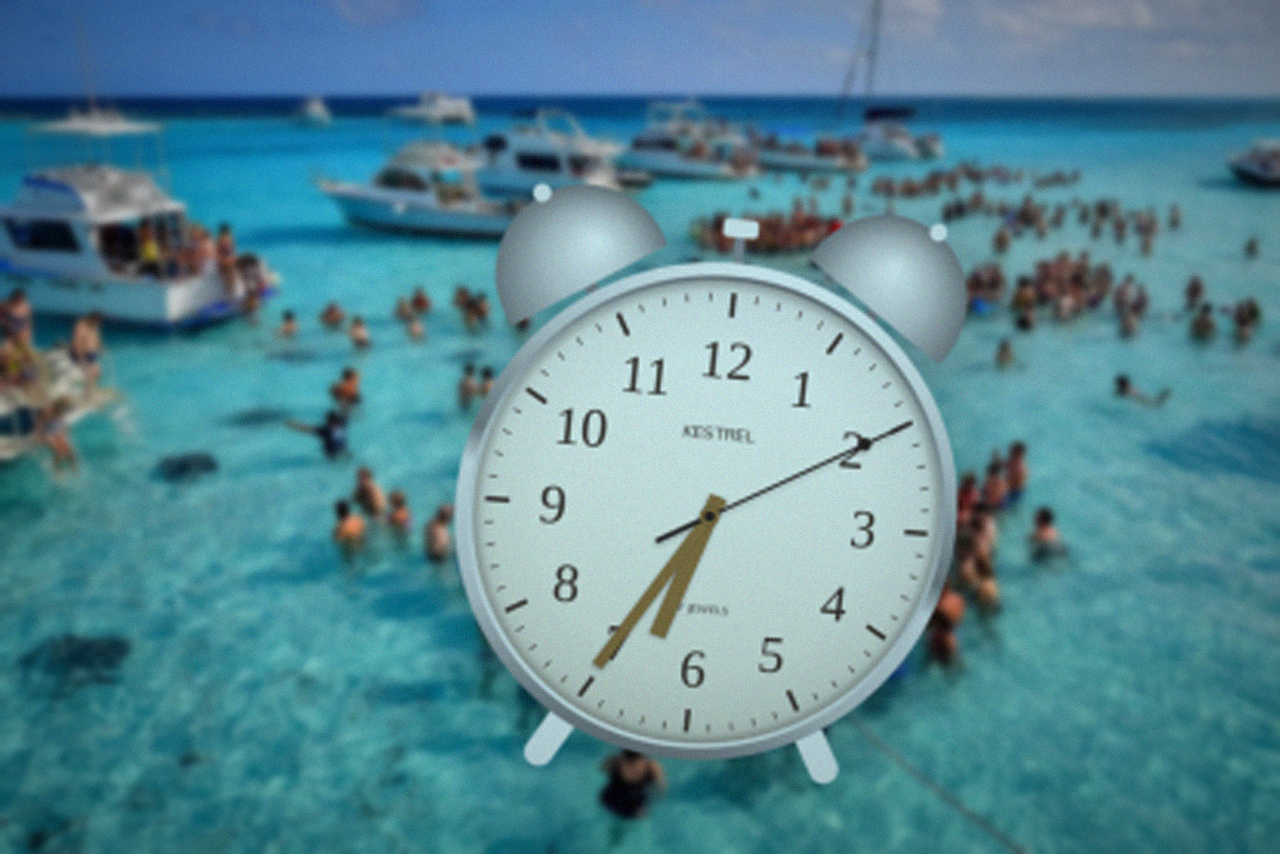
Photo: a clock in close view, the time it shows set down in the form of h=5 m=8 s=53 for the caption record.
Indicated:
h=6 m=35 s=10
